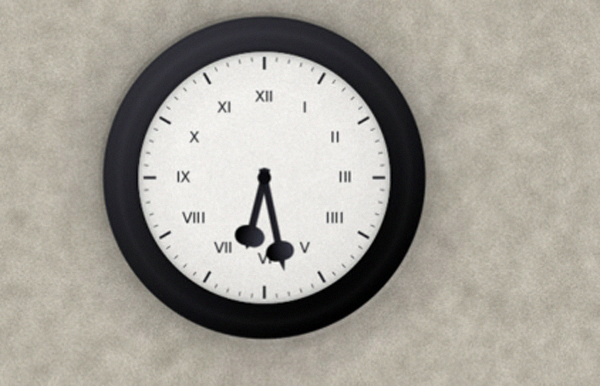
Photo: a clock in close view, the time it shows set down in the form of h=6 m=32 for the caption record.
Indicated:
h=6 m=28
